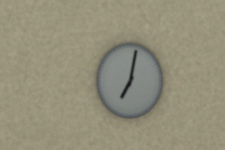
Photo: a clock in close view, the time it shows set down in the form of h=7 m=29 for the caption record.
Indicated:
h=7 m=2
